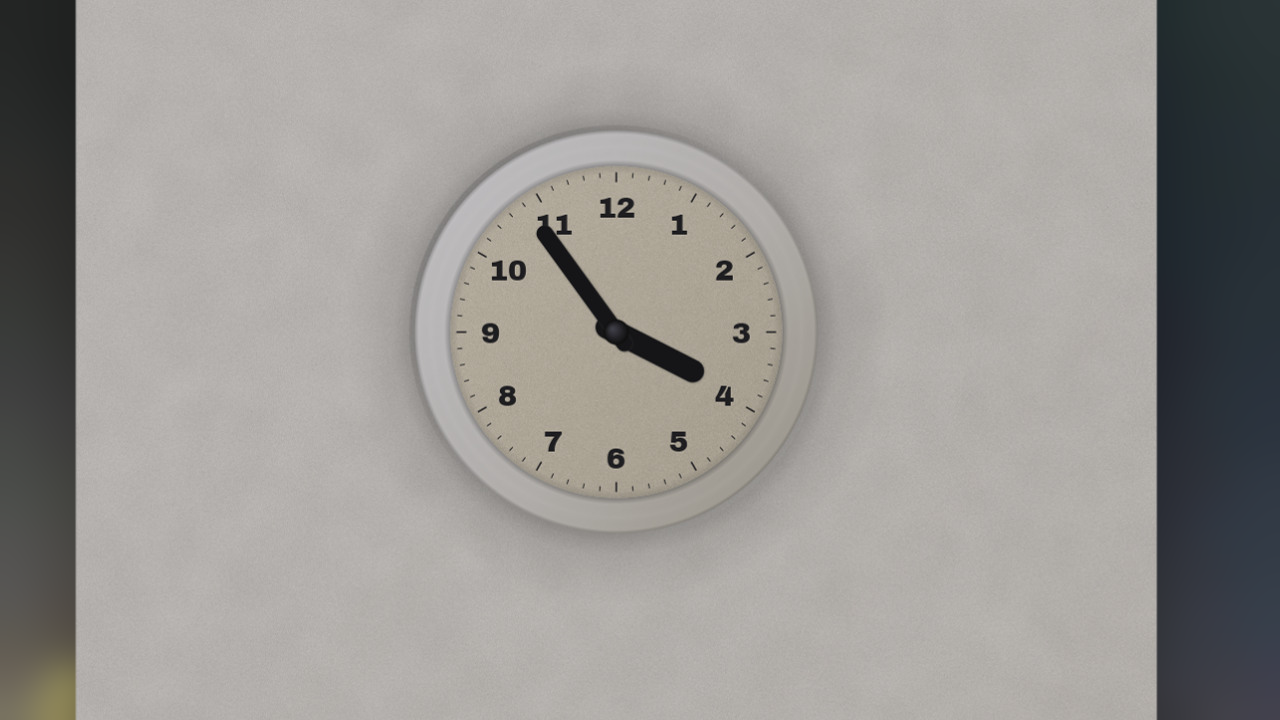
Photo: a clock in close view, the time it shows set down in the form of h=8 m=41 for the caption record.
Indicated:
h=3 m=54
